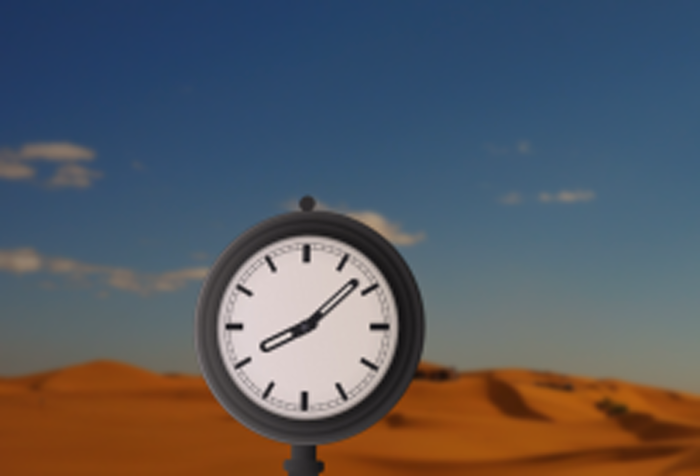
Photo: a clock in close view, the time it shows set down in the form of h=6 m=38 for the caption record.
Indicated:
h=8 m=8
